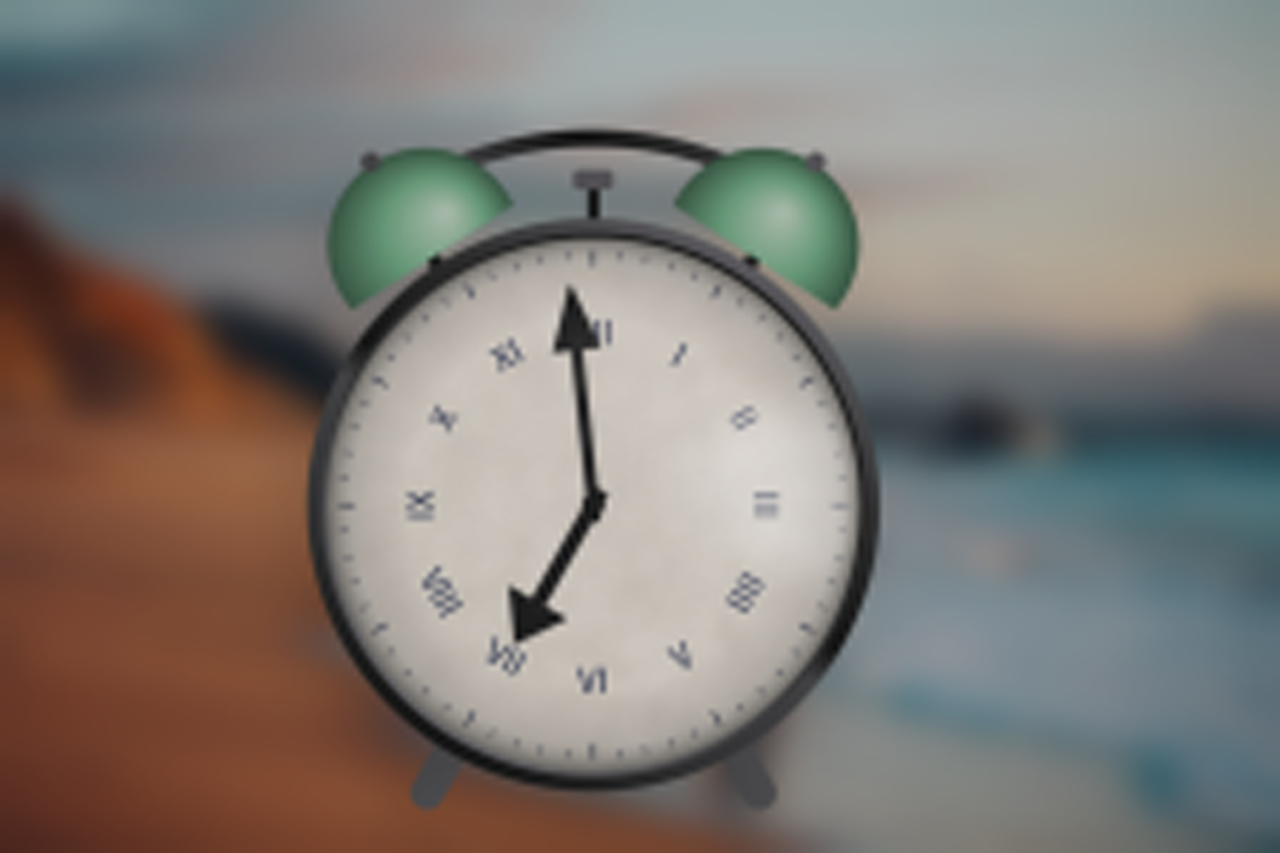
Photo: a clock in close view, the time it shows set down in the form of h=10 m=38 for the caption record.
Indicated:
h=6 m=59
